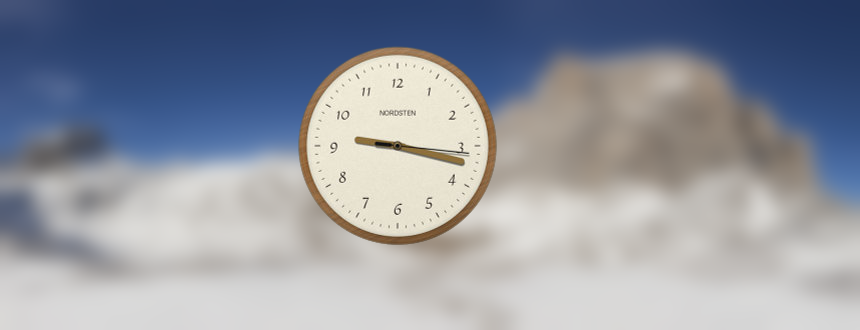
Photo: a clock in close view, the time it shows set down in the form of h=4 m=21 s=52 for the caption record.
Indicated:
h=9 m=17 s=16
